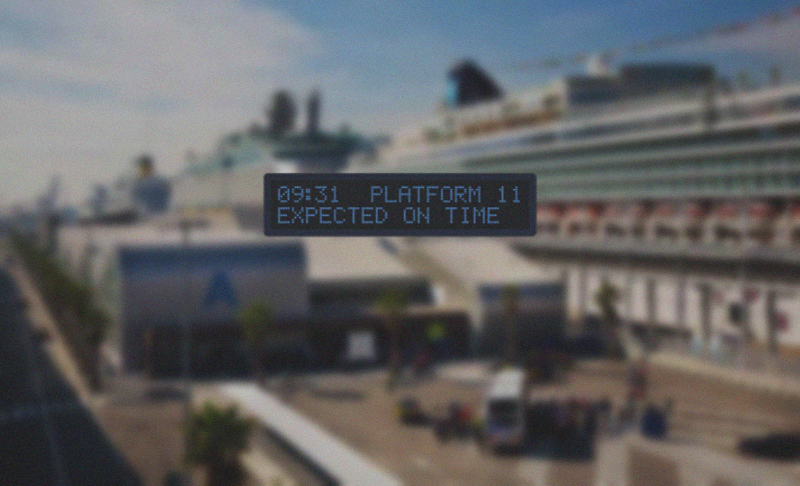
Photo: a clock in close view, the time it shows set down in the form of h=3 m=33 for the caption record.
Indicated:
h=9 m=31
